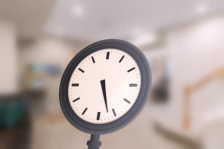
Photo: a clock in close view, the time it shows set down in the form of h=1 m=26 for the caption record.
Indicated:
h=5 m=27
